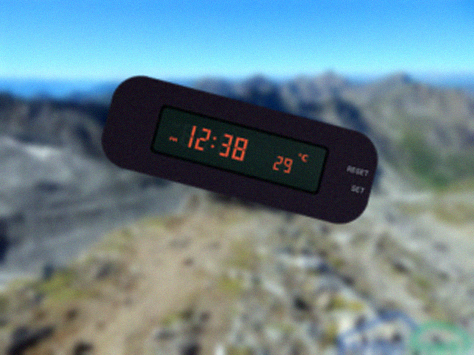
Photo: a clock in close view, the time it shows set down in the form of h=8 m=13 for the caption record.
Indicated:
h=12 m=38
